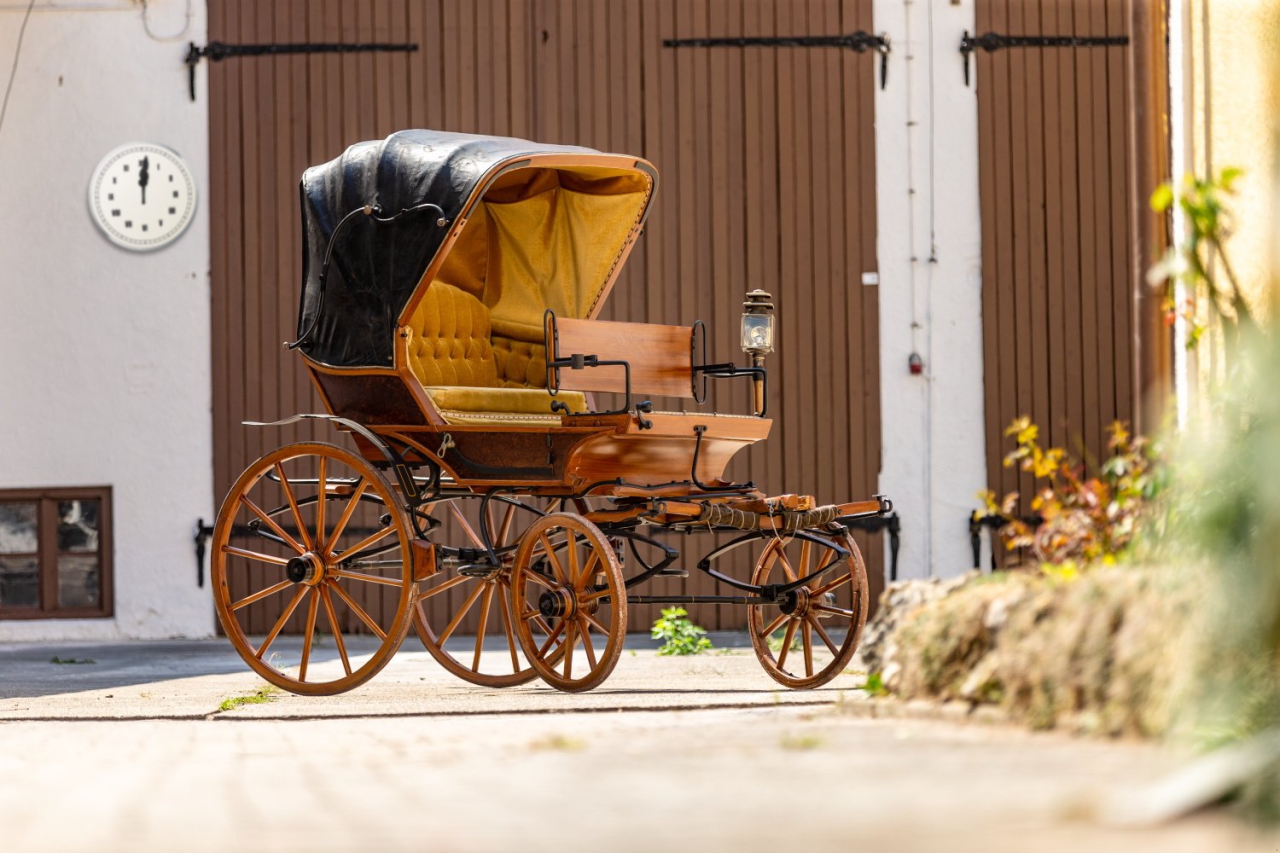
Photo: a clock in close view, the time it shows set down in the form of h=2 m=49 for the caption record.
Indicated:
h=12 m=1
